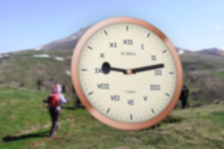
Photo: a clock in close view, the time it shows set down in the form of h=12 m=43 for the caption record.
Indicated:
h=9 m=13
